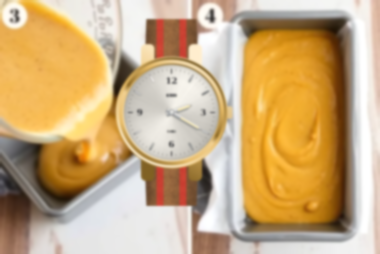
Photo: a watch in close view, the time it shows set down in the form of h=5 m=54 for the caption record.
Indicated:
h=2 m=20
